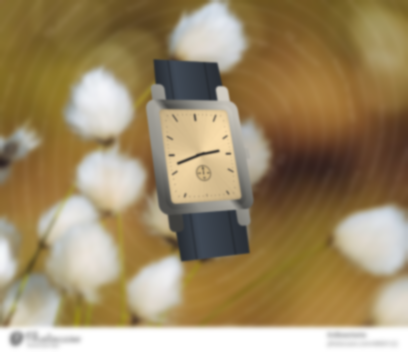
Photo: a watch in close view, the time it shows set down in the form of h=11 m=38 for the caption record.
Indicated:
h=2 m=42
